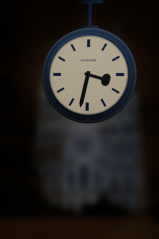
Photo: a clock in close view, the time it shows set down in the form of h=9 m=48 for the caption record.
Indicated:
h=3 m=32
